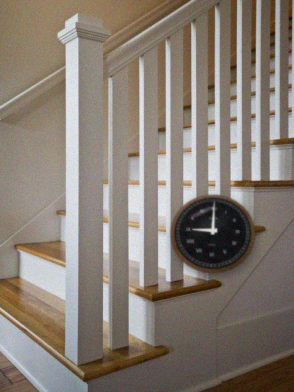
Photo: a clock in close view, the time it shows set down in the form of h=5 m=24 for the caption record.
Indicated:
h=9 m=0
